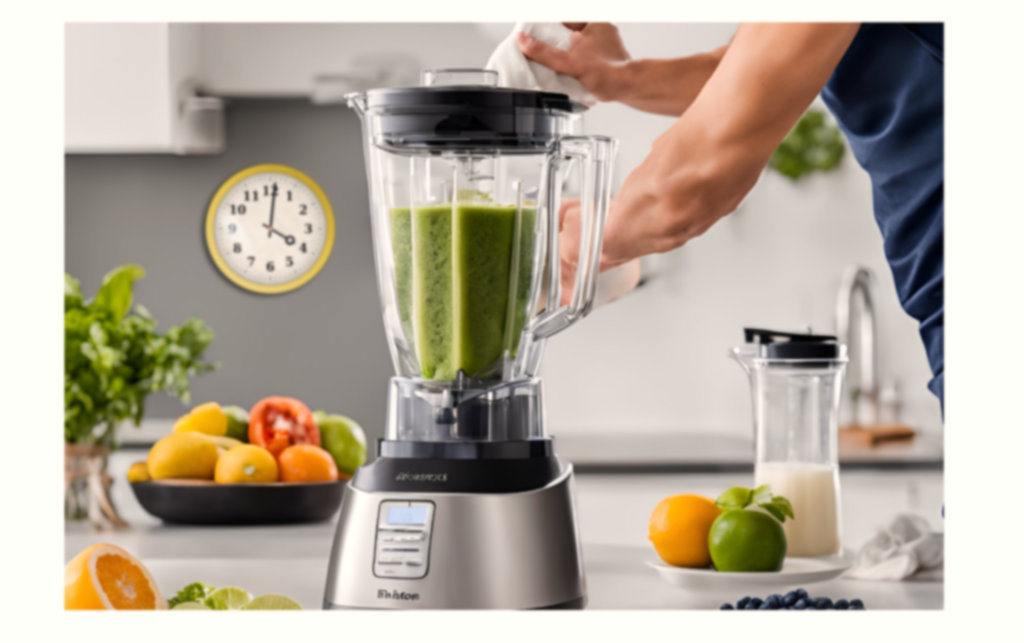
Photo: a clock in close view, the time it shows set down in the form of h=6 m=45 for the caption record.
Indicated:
h=4 m=1
